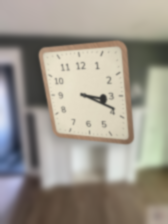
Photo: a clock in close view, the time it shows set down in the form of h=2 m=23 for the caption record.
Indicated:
h=3 m=19
